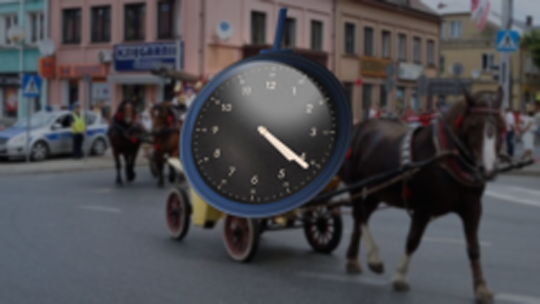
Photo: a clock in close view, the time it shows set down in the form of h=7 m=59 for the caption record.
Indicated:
h=4 m=21
